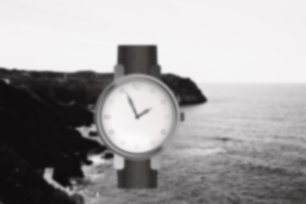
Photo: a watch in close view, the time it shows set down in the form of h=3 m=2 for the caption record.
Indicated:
h=1 m=56
